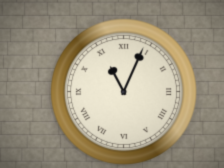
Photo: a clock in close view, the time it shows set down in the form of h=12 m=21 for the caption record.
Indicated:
h=11 m=4
